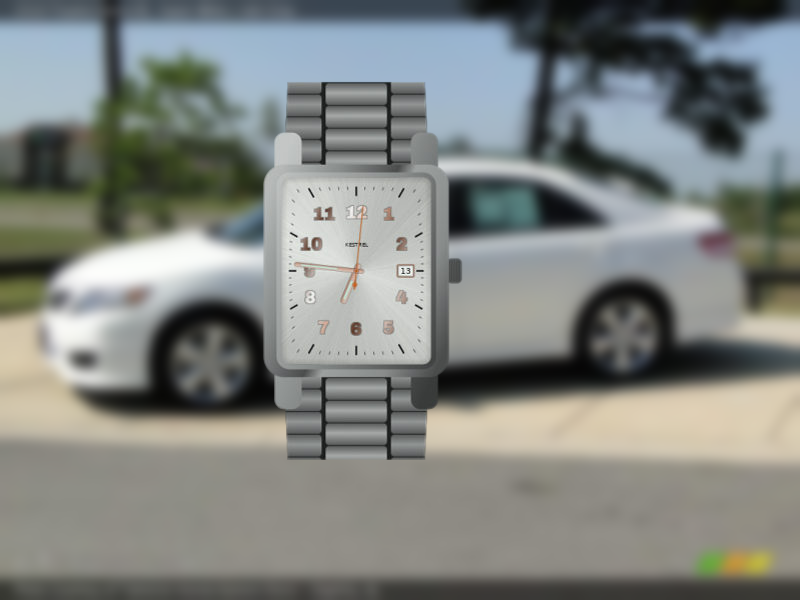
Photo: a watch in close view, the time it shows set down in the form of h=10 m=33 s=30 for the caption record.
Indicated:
h=6 m=46 s=1
